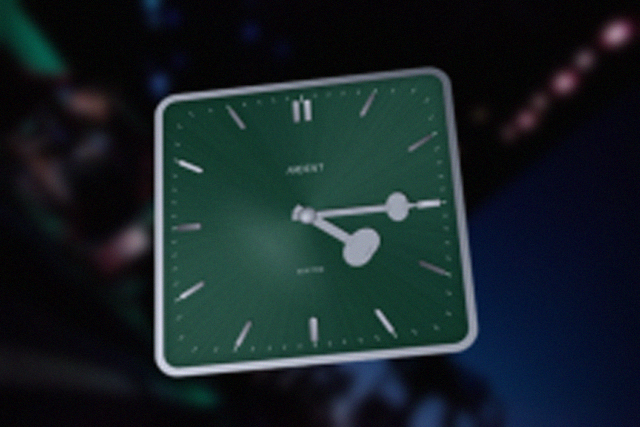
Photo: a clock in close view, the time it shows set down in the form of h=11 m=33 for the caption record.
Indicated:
h=4 m=15
